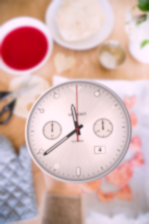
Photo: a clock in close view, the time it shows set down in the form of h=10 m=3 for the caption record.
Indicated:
h=11 m=39
